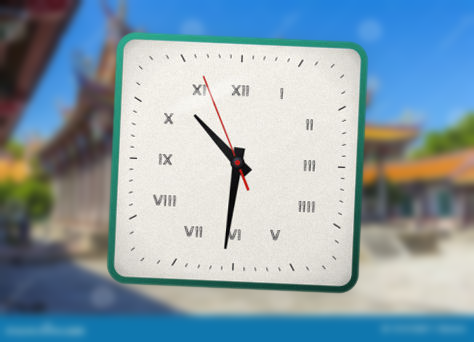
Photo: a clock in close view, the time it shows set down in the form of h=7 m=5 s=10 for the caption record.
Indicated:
h=10 m=30 s=56
